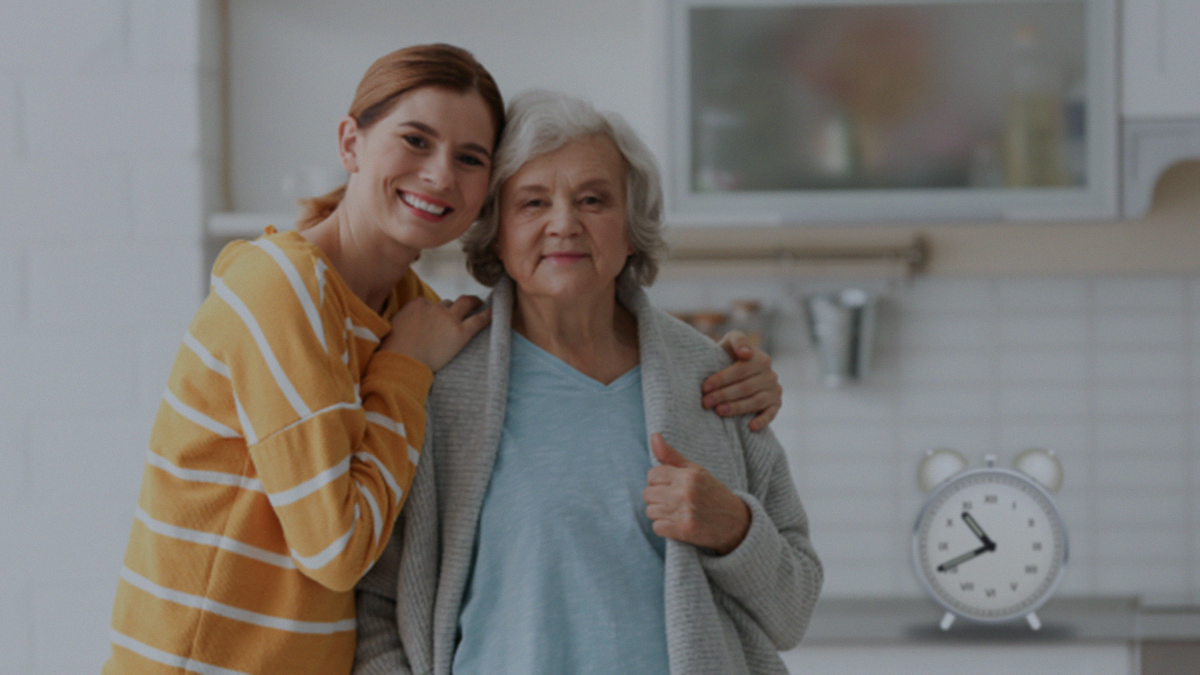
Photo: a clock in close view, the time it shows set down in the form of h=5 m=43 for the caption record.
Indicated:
h=10 m=41
